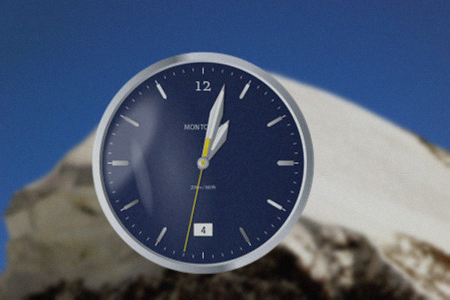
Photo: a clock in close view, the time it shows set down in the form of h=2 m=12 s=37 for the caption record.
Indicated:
h=1 m=2 s=32
